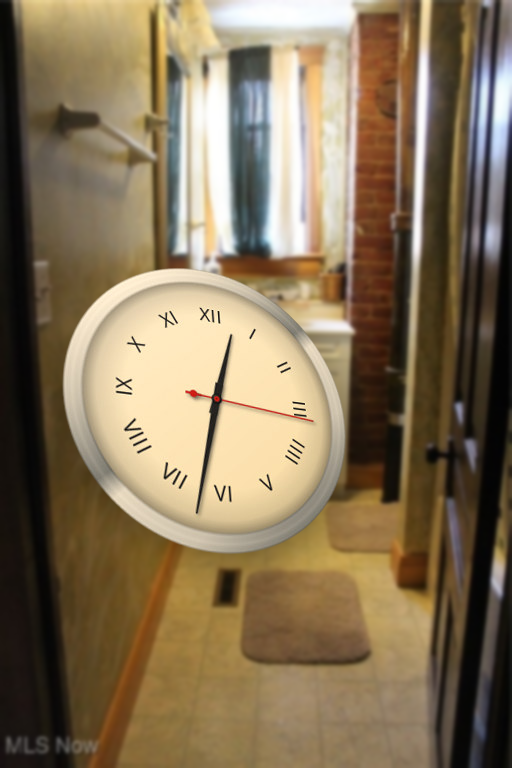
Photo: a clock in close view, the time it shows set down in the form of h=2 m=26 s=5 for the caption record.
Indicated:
h=12 m=32 s=16
